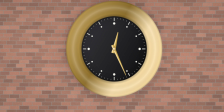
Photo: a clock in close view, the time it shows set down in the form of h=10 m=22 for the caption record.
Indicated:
h=12 m=26
